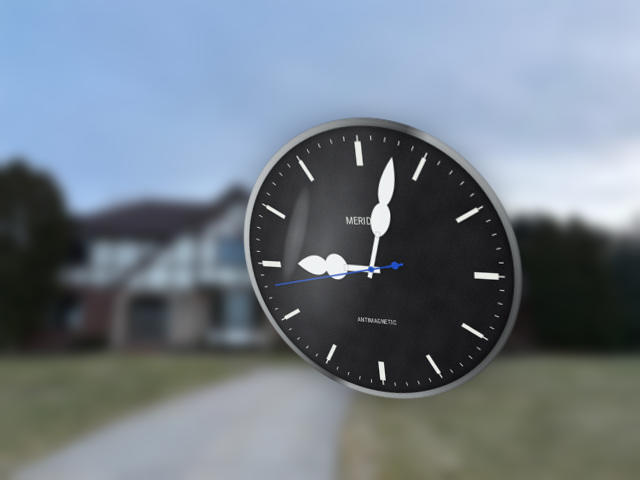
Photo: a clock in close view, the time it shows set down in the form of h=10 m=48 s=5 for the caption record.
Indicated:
h=9 m=2 s=43
